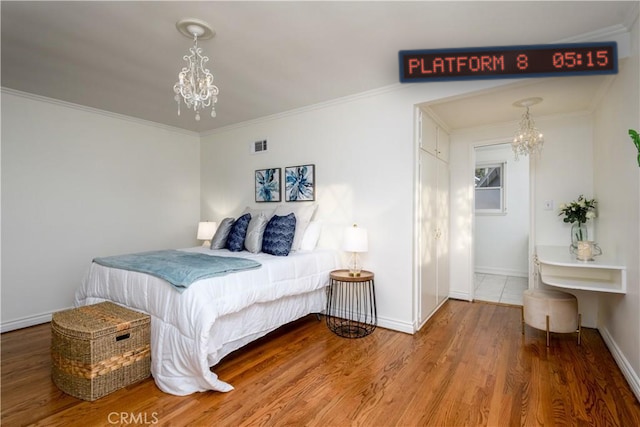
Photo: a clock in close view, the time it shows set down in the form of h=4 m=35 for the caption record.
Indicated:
h=5 m=15
